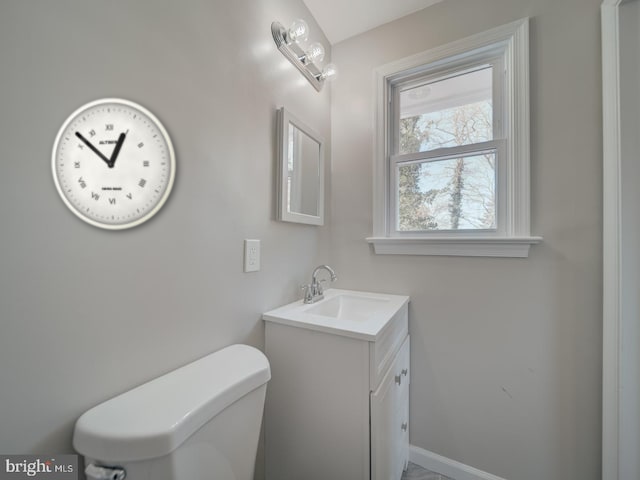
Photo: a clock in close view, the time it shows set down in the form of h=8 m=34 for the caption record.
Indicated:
h=12 m=52
